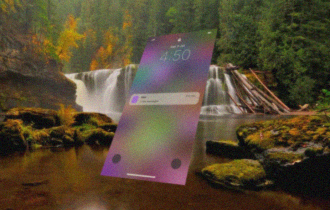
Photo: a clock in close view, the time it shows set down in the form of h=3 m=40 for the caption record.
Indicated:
h=4 m=50
